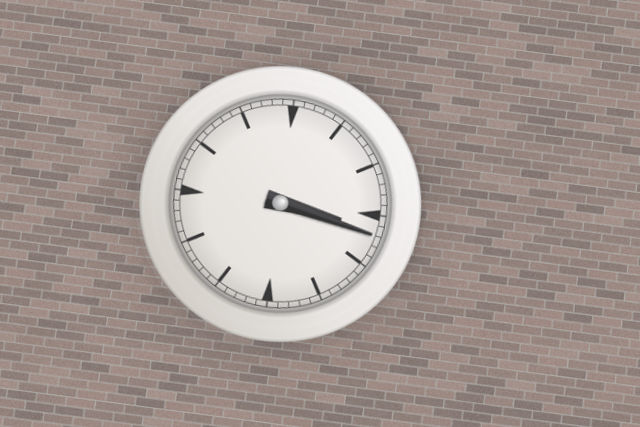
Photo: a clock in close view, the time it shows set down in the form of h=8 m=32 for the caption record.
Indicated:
h=3 m=17
